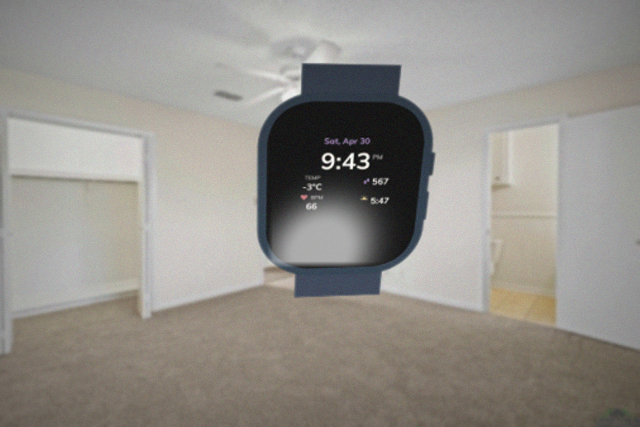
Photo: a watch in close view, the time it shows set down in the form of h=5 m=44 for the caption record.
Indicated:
h=9 m=43
